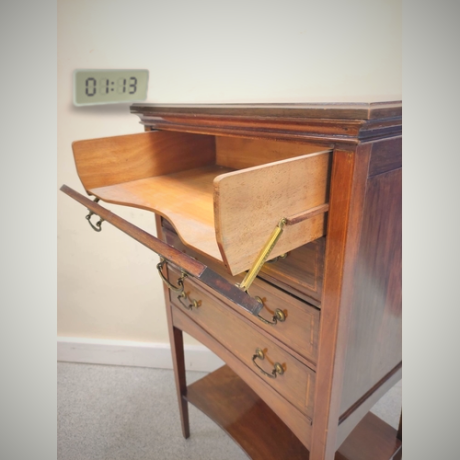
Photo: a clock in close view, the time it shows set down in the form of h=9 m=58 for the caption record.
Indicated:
h=1 m=13
